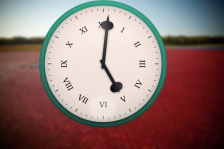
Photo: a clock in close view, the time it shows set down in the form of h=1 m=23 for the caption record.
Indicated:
h=5 m=1
